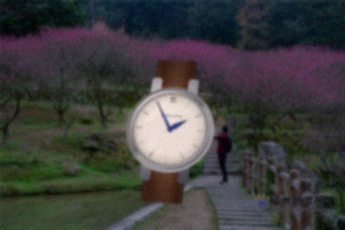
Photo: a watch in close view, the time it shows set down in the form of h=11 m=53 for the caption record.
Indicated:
h=1 m=55
